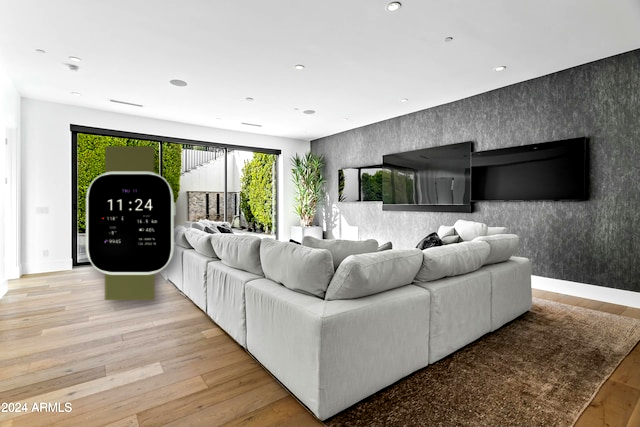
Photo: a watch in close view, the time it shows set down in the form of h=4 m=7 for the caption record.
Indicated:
h=11 m=24
